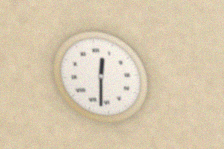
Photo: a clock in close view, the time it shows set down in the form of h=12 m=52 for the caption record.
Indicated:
h=12 m=32
